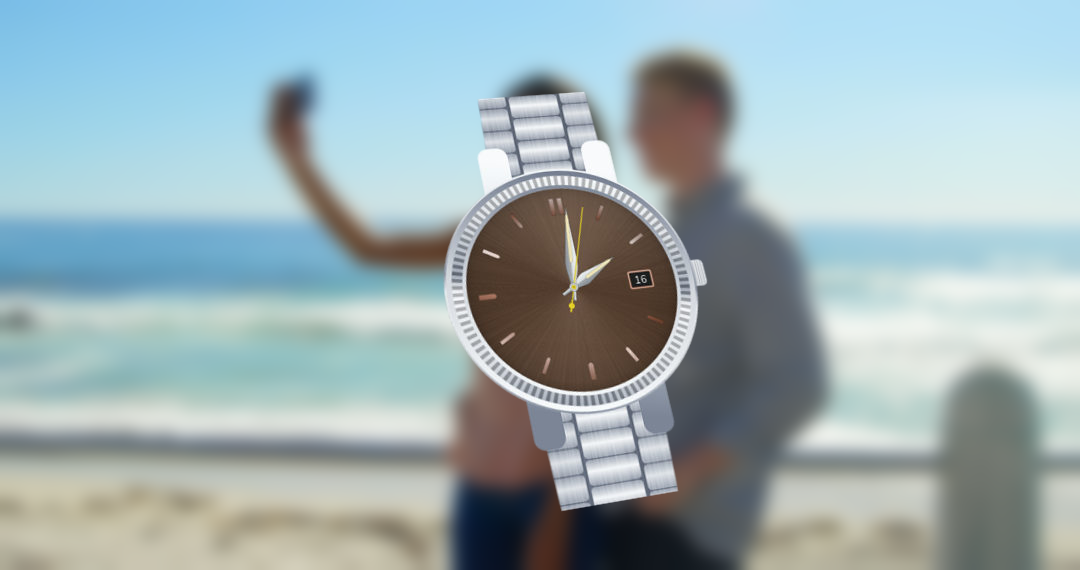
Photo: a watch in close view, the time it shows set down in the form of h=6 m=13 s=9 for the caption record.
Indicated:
h=2 m=1 s=3
